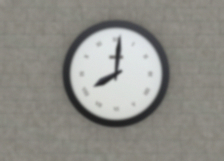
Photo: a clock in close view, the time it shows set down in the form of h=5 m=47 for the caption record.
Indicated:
h=8 m=1
